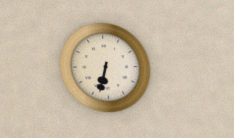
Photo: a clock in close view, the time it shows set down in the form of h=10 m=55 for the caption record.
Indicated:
h=6 m=33
